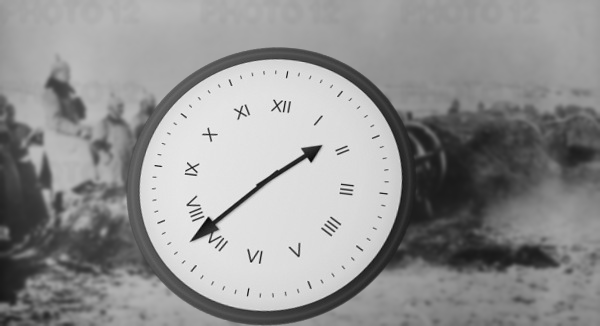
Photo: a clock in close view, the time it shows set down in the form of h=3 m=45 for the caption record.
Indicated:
h=1 m=37
